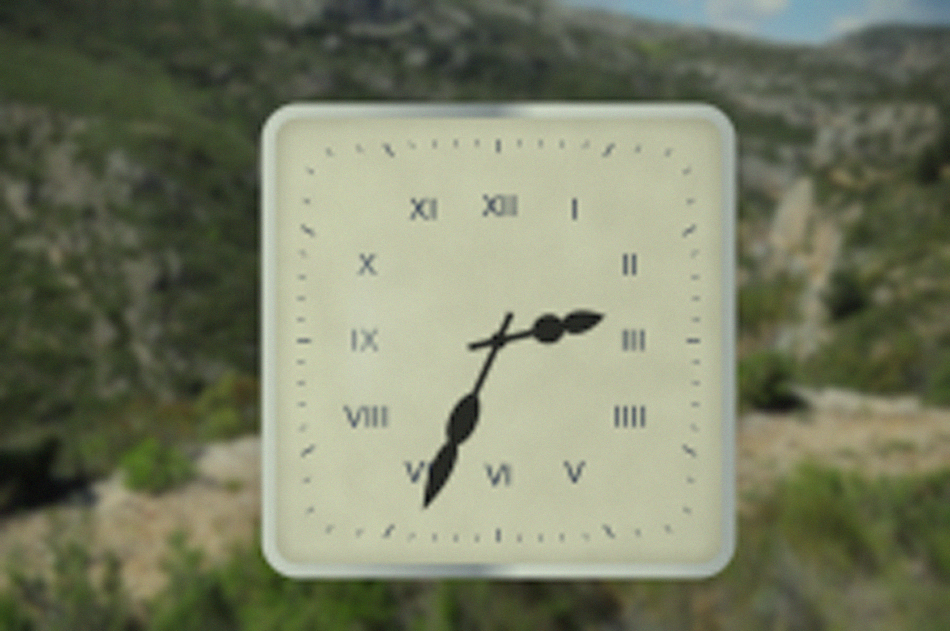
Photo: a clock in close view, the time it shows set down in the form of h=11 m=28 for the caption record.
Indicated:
h=2 m=34
